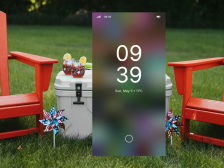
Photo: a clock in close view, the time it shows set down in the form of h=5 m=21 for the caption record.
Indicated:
h=9 m=39
